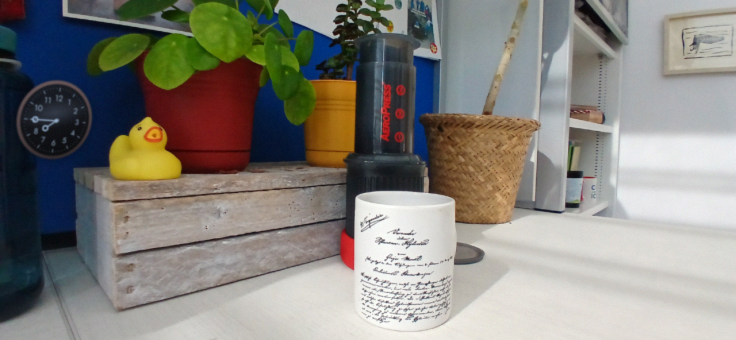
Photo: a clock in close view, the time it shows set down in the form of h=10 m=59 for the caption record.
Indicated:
h=7 m=45
